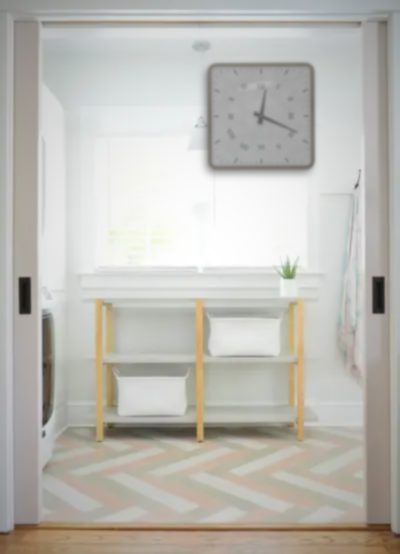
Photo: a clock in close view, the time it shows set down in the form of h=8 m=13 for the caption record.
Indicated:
h=12 m=19
